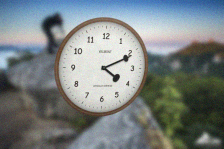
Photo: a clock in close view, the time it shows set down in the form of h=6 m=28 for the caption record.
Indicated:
h=4 m=11
